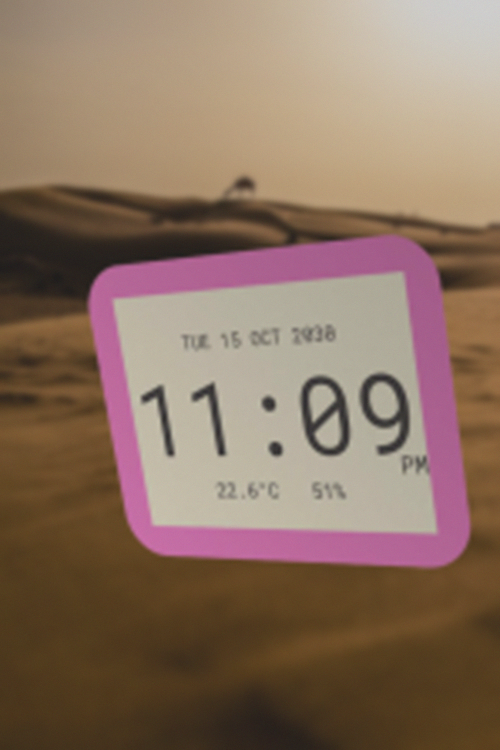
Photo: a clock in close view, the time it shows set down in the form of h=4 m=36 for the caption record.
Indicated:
h=11 m=9
